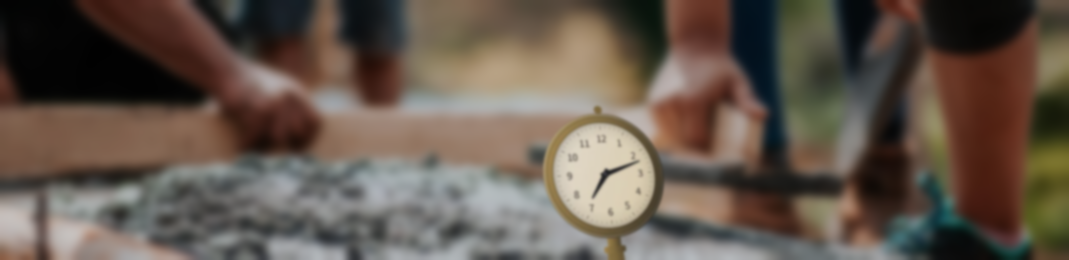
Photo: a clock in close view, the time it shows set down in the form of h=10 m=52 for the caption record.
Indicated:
h=7 m=12
